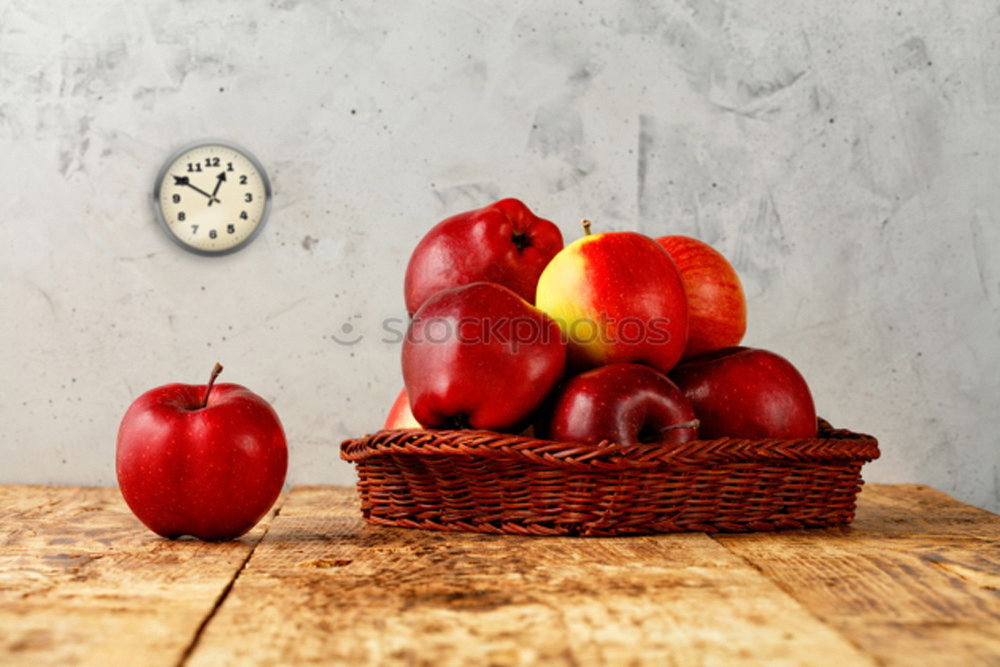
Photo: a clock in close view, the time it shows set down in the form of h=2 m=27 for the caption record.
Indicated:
h=12 m=50
